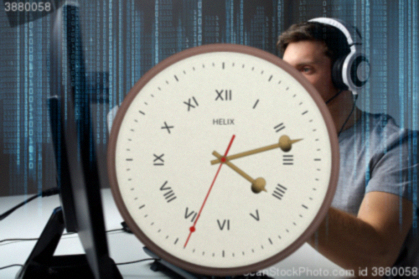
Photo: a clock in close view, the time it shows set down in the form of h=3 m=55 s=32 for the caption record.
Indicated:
h=4 m=12 s=34
